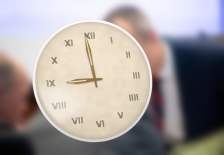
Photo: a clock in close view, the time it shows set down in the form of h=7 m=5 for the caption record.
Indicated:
h=8 m=59
